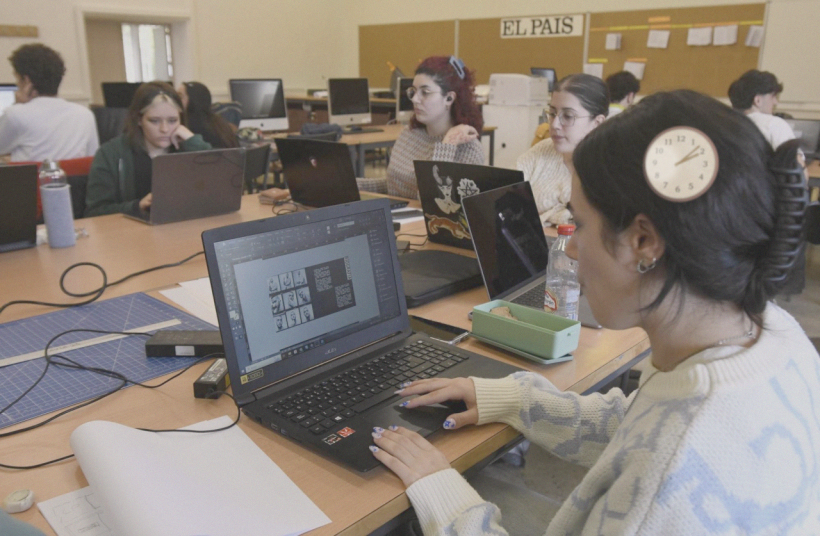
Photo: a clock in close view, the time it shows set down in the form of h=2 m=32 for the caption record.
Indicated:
h=2 m=8
